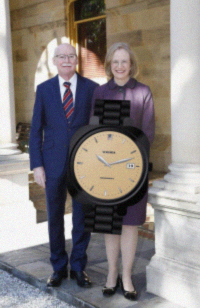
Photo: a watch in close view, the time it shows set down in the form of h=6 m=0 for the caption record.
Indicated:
h=10 m=12
